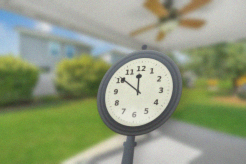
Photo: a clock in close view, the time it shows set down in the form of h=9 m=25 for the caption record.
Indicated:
h=11 m=51
